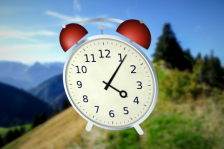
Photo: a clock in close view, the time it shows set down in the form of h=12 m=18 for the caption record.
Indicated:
h=4 m=6
